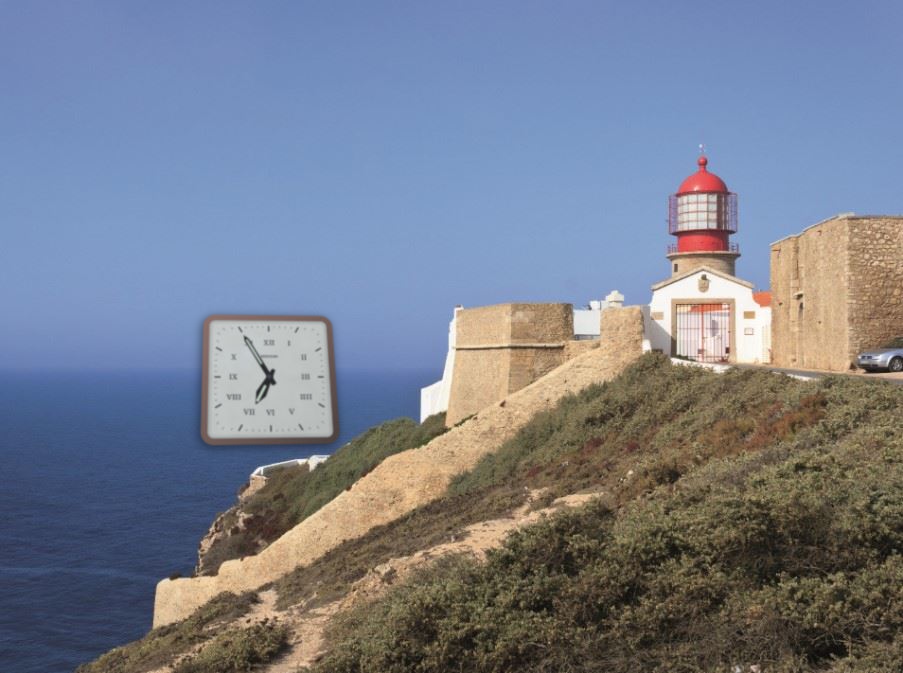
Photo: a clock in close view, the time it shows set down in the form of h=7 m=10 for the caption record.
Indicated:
h=6 m=55
